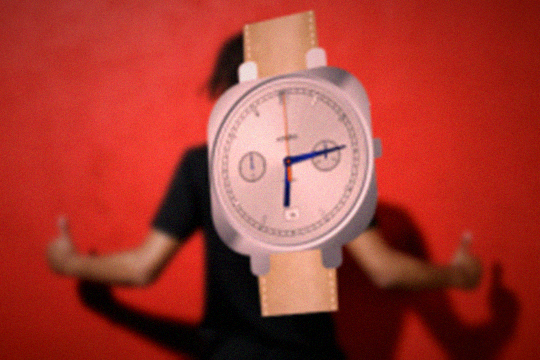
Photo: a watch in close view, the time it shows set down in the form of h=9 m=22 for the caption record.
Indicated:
h=6 m=14
